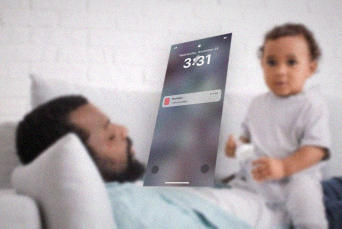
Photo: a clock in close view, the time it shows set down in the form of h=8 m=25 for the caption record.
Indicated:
h=3 m=31
